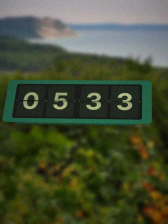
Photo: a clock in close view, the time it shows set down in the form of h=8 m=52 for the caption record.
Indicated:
h=5 m=33
